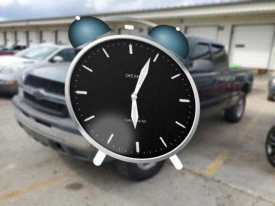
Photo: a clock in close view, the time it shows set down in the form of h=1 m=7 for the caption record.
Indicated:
h=6 m=4
